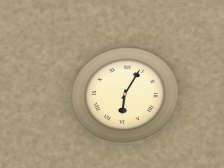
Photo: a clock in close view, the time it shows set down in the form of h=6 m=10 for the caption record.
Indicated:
h=6 m=4
